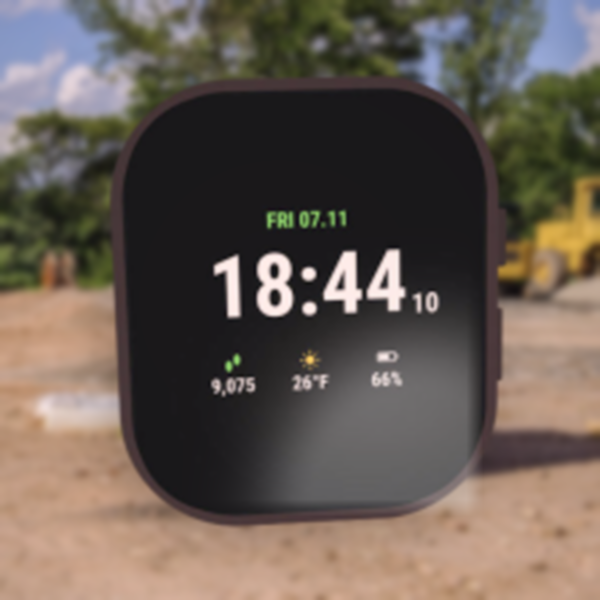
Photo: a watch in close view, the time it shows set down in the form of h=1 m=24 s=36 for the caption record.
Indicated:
h=18 m=44 s=10
